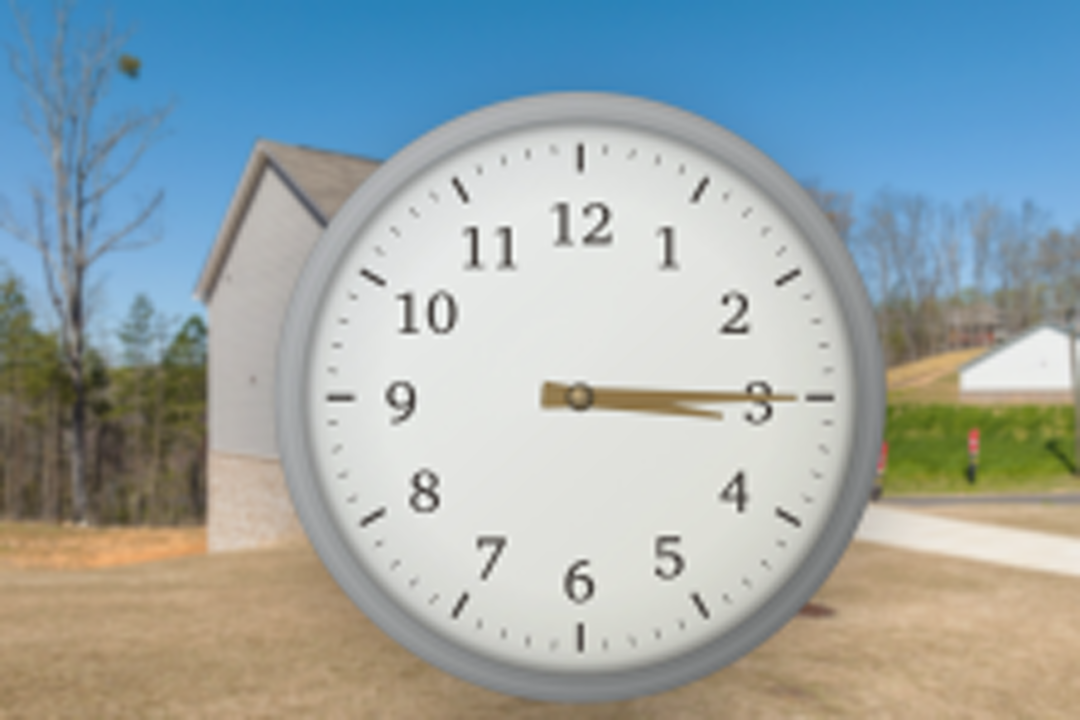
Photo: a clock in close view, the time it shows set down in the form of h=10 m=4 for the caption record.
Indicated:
h=3 m=15
